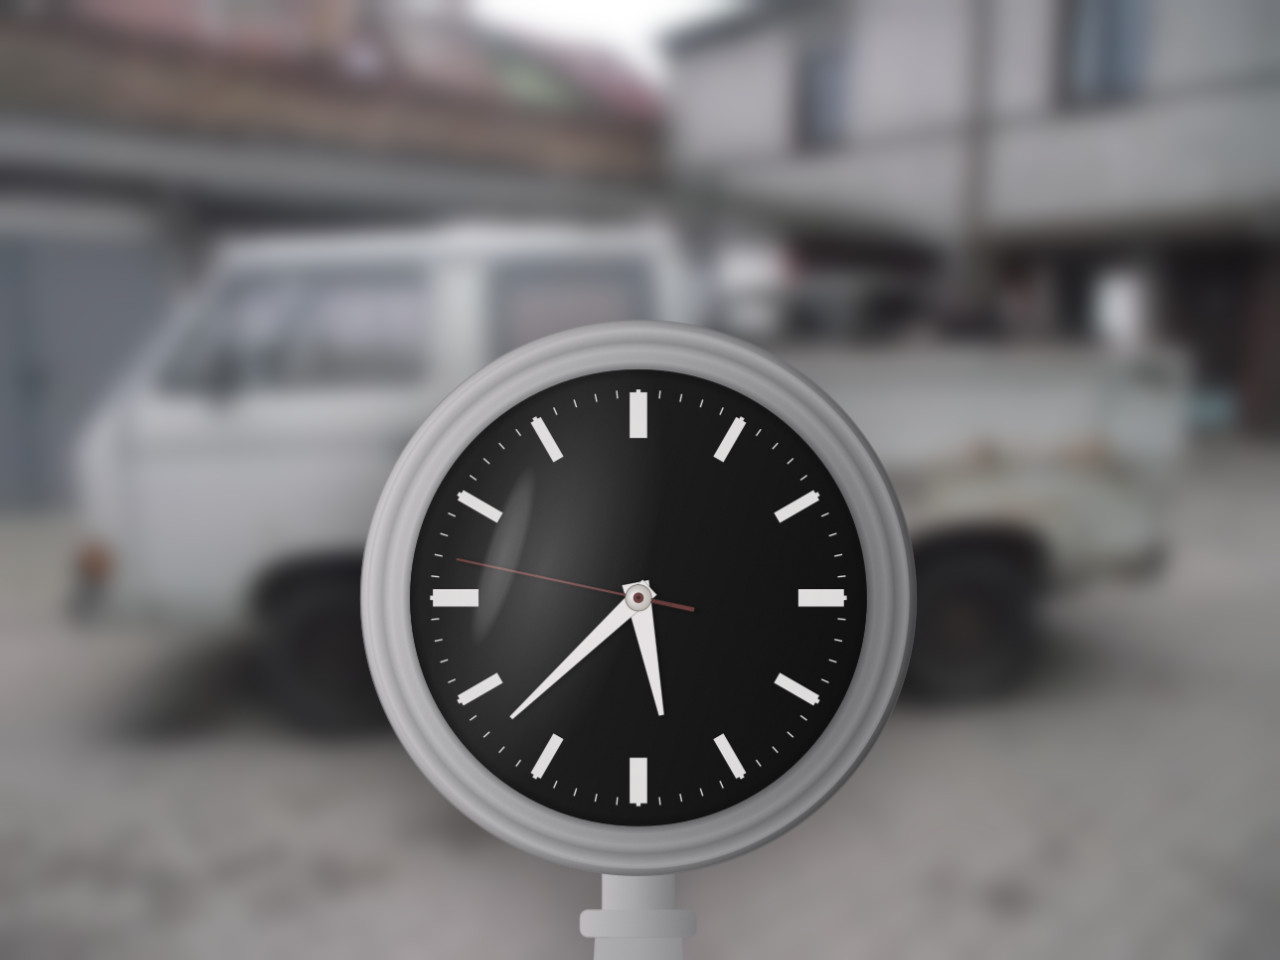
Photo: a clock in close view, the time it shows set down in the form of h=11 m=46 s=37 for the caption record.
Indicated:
h=5 m=37 s=47
